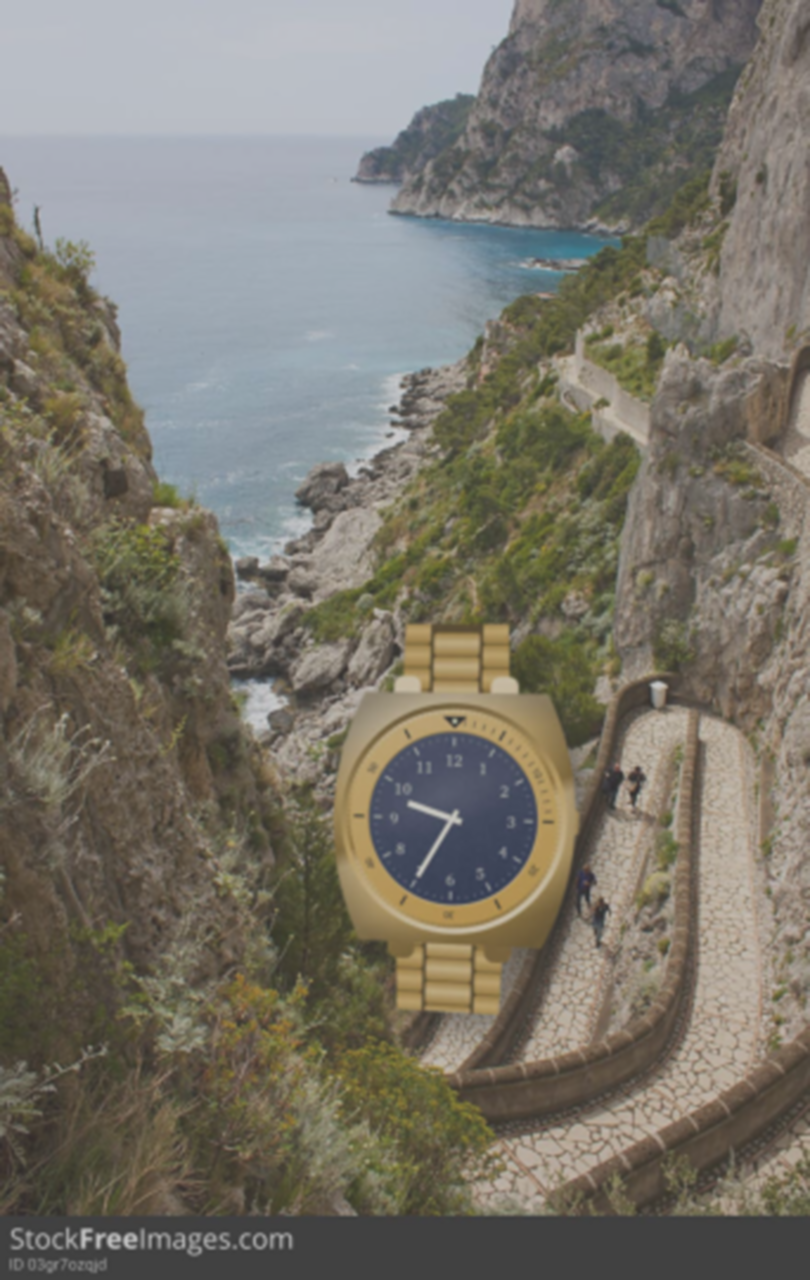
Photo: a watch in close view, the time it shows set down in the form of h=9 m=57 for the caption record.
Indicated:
h=9 m=35
